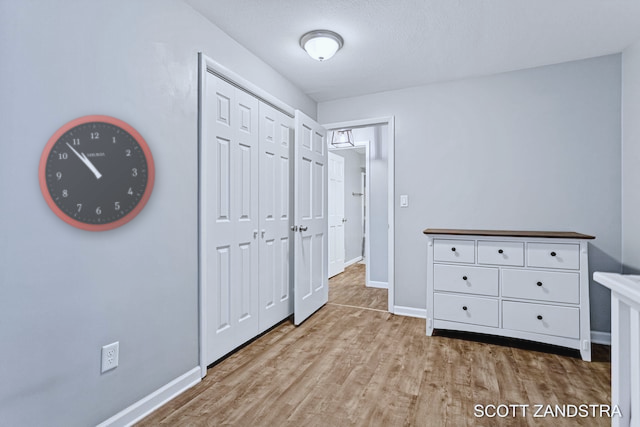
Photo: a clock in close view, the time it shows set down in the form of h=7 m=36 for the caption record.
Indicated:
h=10 m=53
